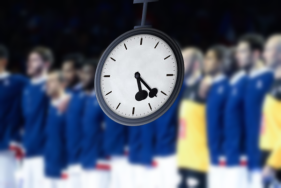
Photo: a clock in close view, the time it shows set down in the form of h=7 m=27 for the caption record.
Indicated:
h=5 m=22
